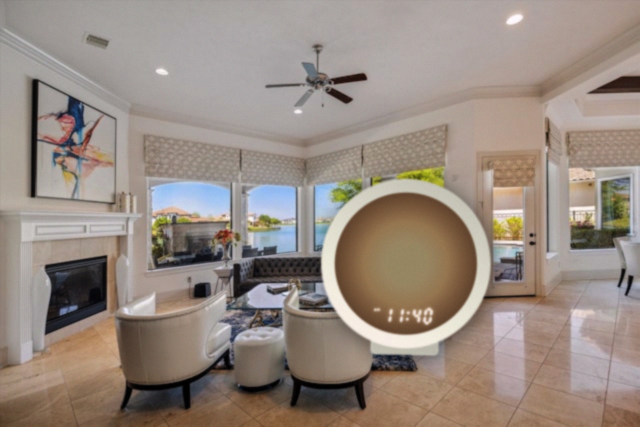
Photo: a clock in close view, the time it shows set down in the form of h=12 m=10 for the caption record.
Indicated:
h=11 m=40
